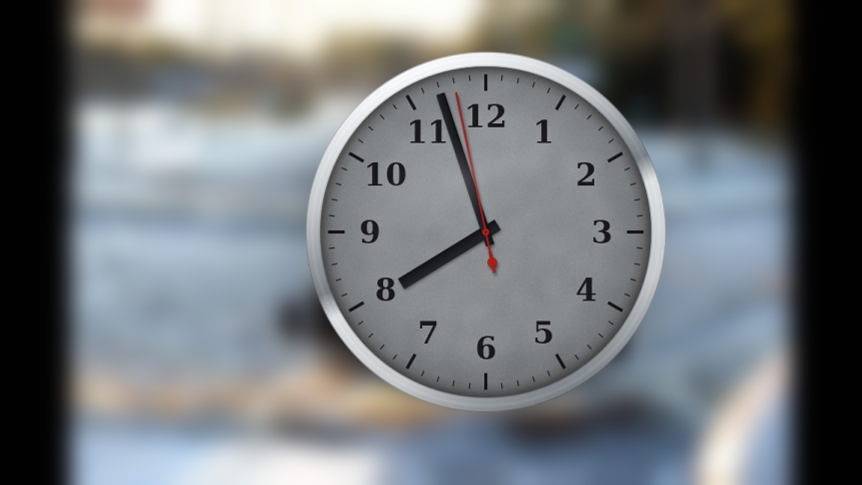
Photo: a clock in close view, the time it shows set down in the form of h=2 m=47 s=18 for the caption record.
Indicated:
h=7 m=56 s=58
